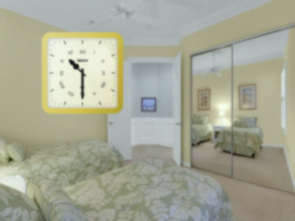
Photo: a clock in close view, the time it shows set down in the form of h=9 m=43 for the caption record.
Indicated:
h=10 m=30
